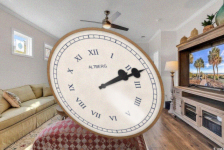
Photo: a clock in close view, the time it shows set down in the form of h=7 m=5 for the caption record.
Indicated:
h=2 m=12
